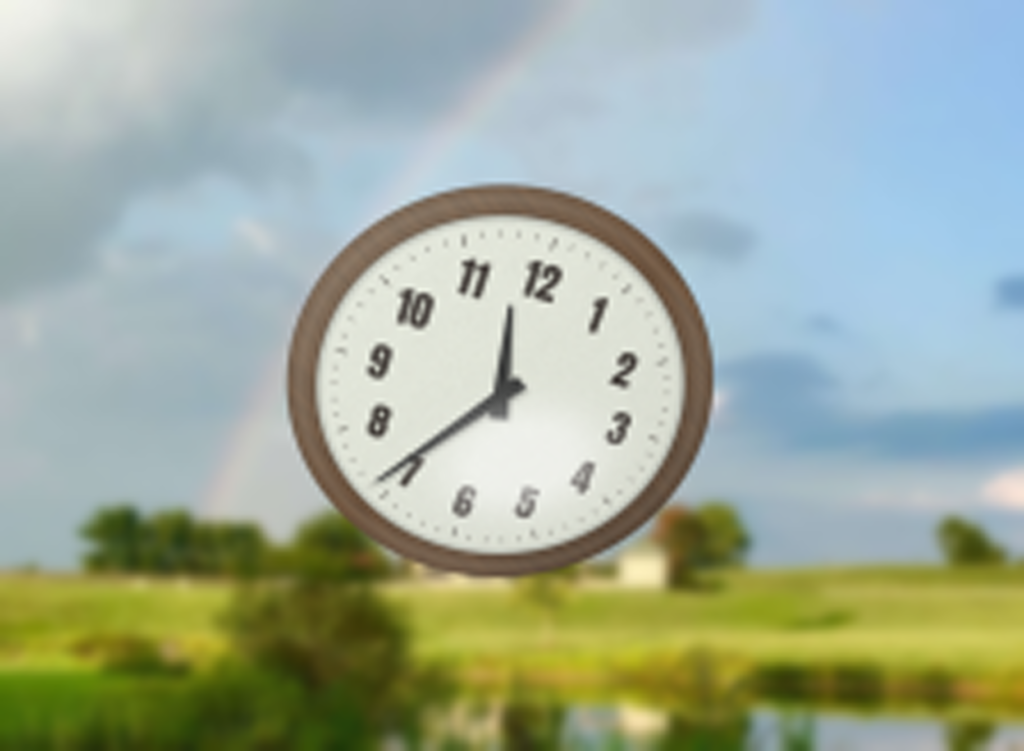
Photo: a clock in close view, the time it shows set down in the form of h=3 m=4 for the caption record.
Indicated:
h=11 m=36
